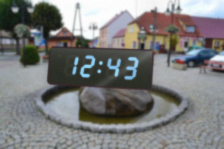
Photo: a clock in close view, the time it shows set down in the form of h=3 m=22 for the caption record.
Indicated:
h=12 m=43
